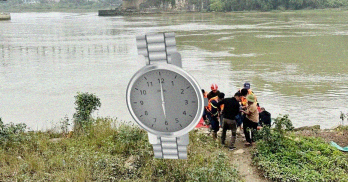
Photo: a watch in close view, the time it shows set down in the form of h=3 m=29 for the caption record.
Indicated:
h=6 m=0
